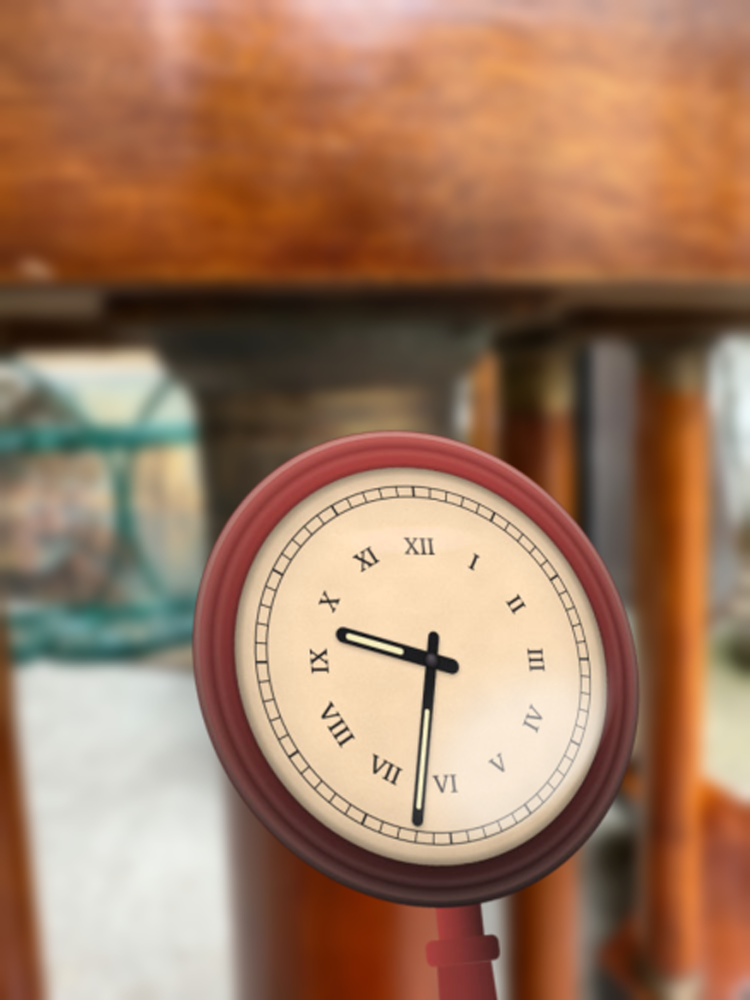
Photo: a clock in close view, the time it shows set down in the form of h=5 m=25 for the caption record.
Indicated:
h=9 m=32
